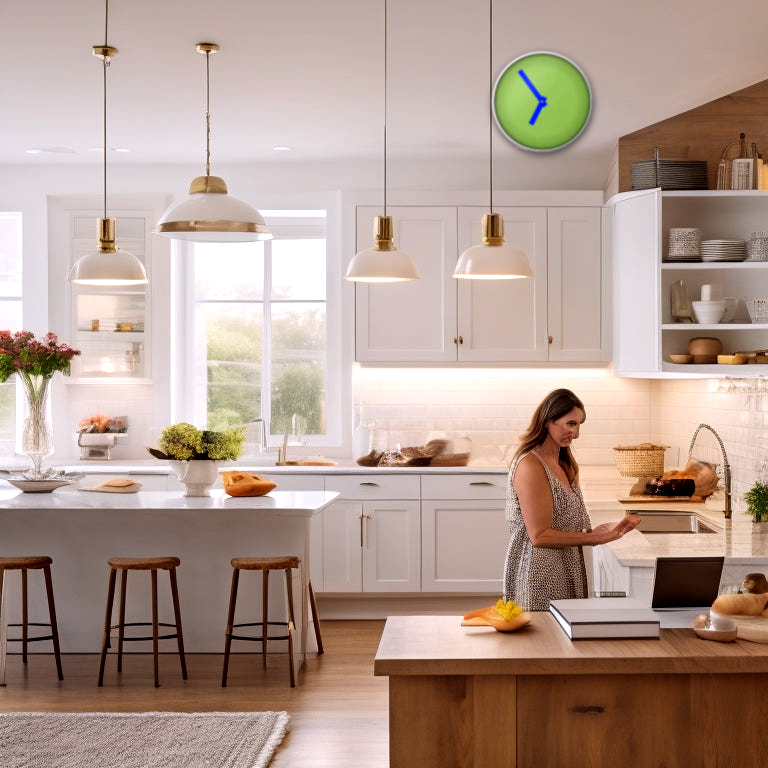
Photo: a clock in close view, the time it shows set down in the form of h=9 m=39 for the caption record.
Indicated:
h=6 m=54
